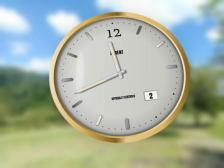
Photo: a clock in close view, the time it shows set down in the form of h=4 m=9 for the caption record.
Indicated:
h=11 m=42
